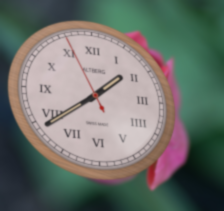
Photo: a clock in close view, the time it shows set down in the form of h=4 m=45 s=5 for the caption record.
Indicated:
h=1 m=38 s=56
